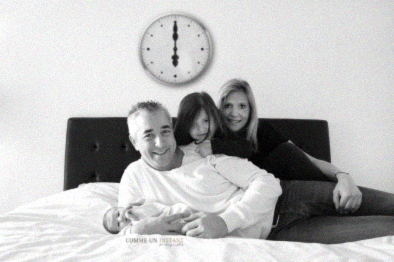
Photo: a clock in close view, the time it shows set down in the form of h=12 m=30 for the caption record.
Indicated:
h=6 m=0
